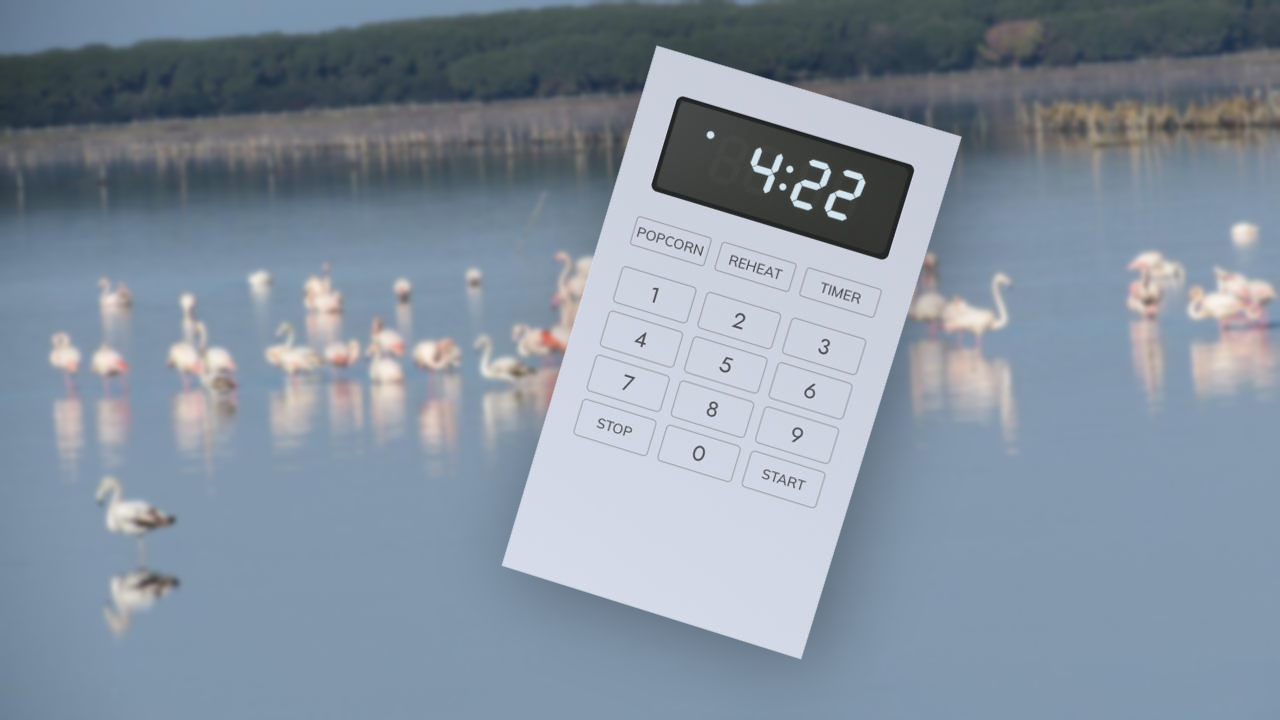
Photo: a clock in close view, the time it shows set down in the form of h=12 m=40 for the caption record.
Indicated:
h=4 m=22
